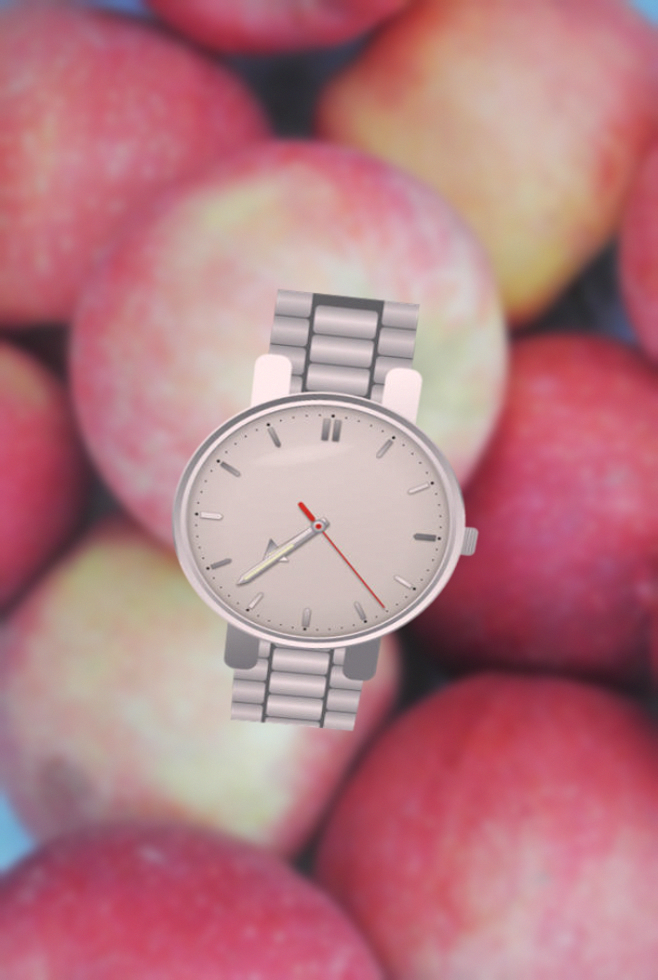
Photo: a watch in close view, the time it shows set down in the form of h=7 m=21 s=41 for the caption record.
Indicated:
h=7 m=37 s=23
